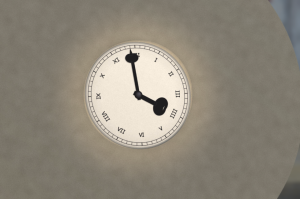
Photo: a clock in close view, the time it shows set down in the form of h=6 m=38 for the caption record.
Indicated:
h=3 m=59
